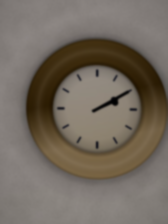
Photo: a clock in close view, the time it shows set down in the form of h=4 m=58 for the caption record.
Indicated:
h=2 m=10
